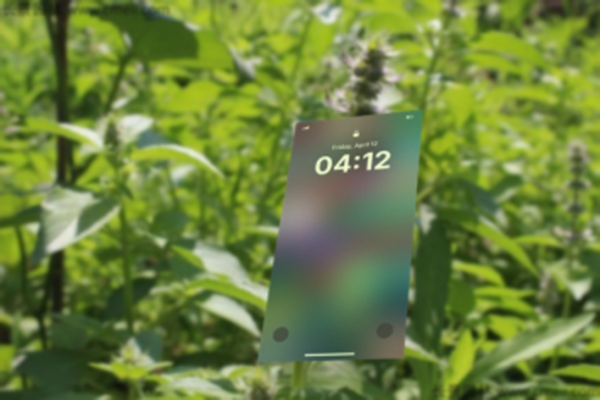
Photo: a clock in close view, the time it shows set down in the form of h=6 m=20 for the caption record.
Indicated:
h=4 m=12
